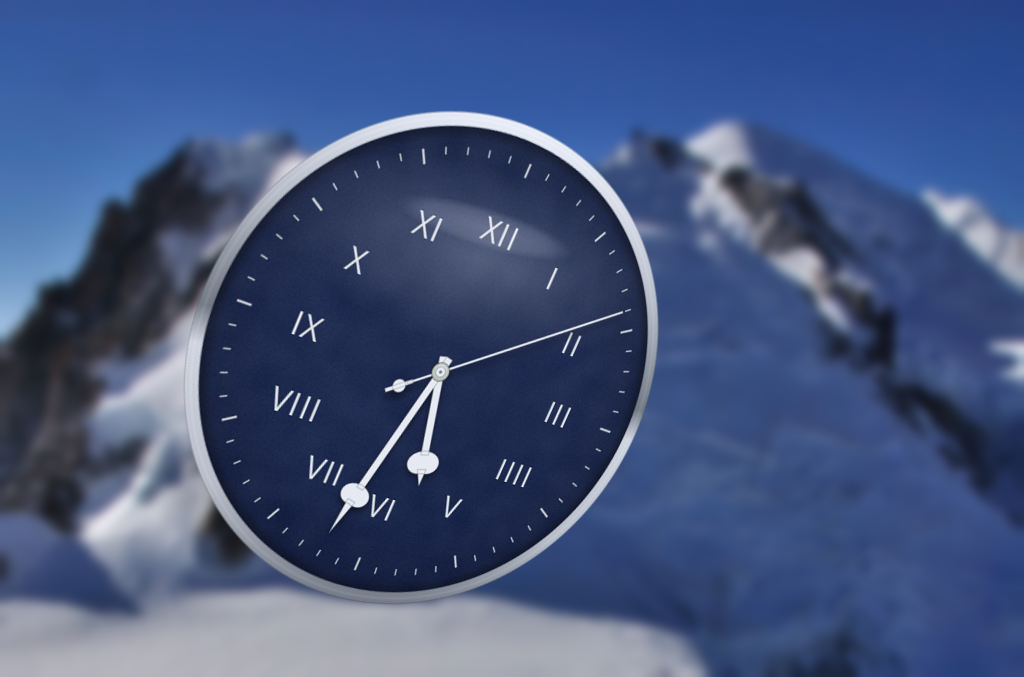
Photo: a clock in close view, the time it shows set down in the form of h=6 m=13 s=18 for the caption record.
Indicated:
h=5 m=32 s=9
